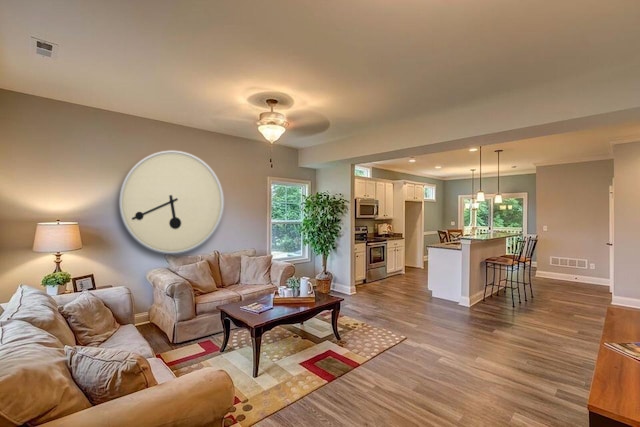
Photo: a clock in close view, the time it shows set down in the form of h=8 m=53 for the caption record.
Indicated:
h=5 m=41
